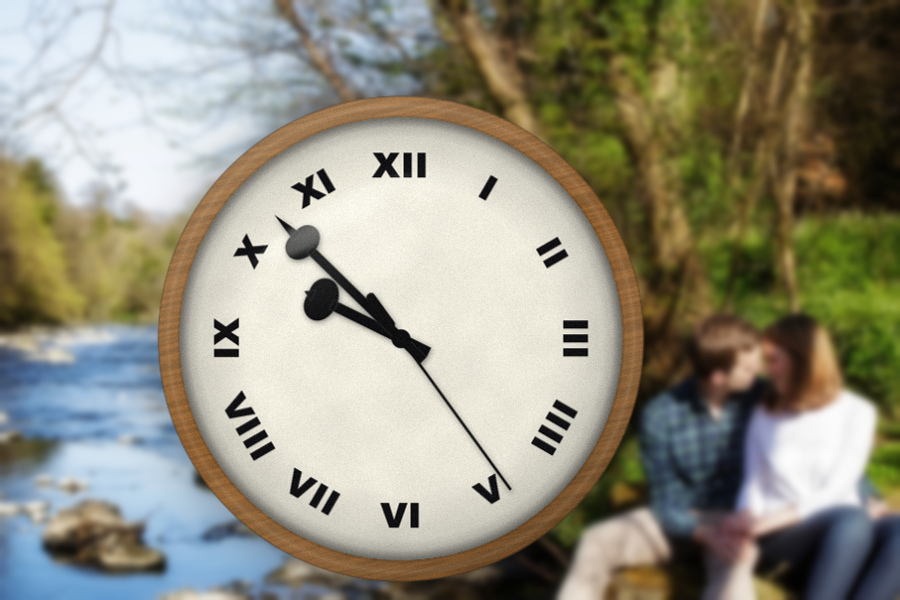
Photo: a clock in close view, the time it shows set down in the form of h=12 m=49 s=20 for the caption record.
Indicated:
h=9 m=52 s=24
